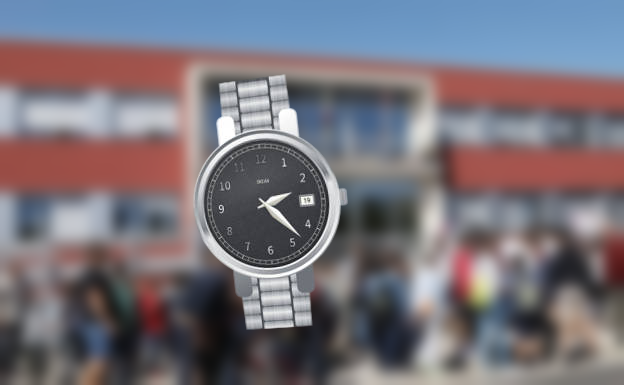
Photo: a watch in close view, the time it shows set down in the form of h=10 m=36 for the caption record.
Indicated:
h=2 m=23
